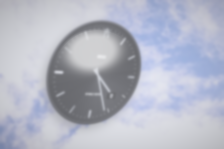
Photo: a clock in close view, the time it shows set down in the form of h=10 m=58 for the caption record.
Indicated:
h=4 m=26
